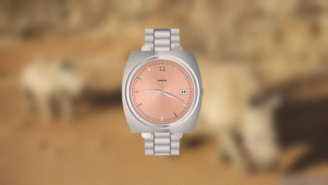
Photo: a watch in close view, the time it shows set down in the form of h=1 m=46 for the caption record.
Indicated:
h=9 m=19
